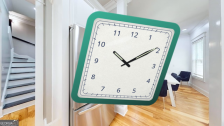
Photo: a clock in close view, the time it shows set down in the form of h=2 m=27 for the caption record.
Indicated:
h=10 m=9
